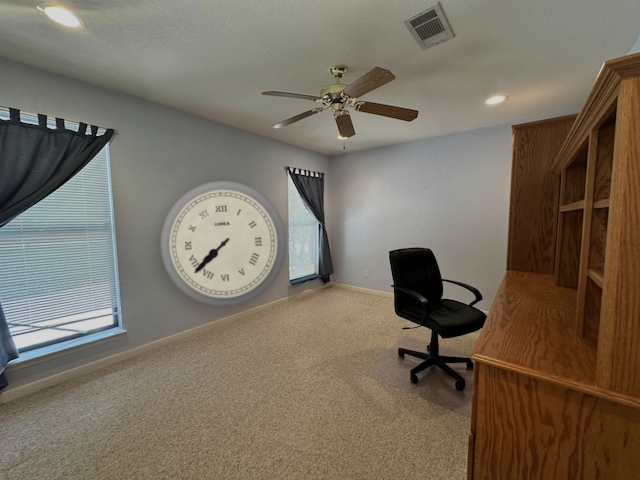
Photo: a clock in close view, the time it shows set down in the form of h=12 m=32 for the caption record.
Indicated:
h=7 m=38
